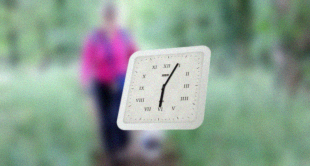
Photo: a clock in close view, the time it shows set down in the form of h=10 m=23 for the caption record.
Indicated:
h=6 m=4
